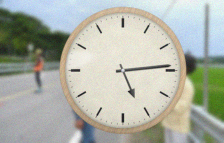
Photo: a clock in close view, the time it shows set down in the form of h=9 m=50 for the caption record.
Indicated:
h=5 m=14
